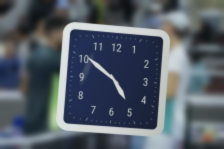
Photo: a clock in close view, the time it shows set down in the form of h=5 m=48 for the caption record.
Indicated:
h=4 m=51
